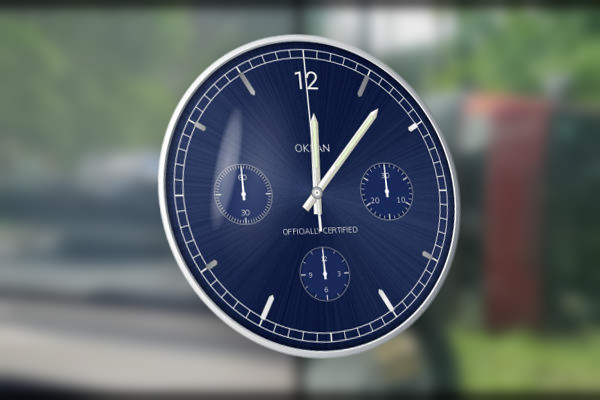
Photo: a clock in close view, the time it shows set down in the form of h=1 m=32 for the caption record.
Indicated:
h=12 m=7
